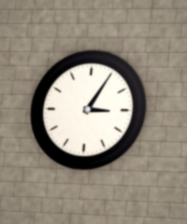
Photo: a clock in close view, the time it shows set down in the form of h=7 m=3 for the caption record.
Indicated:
h=3 m=5
